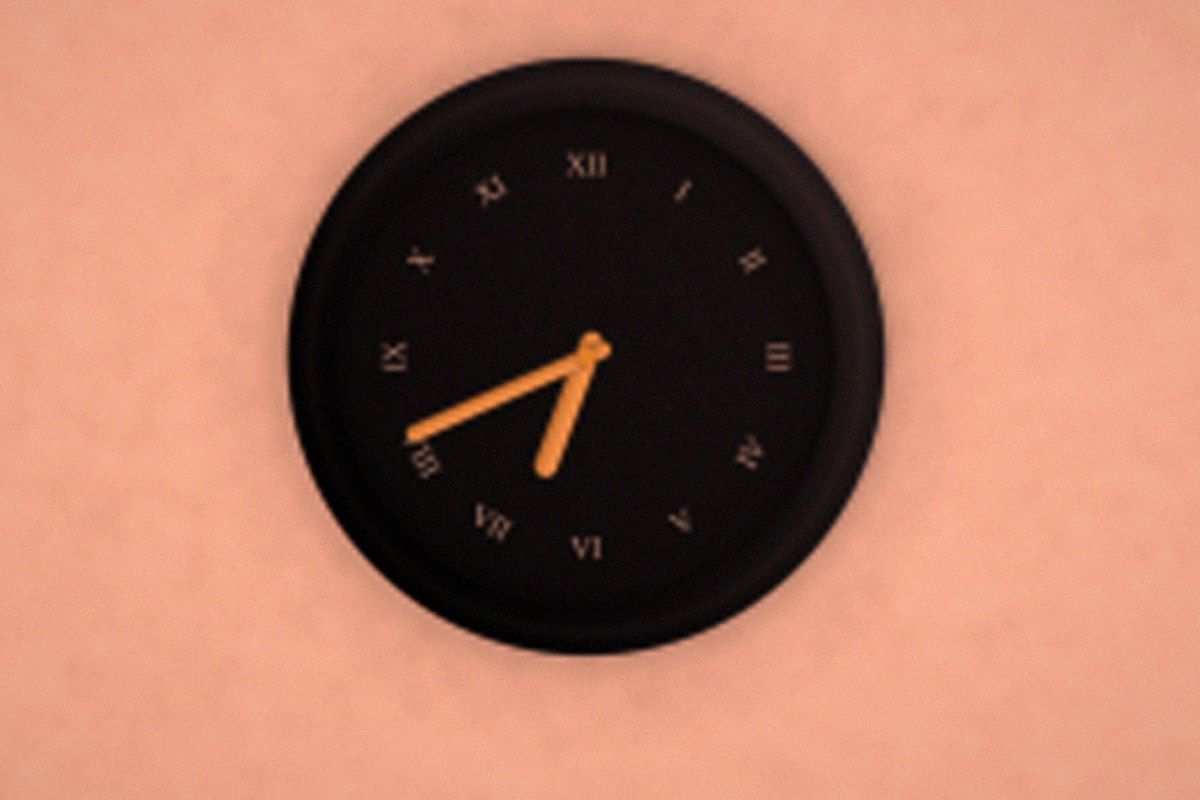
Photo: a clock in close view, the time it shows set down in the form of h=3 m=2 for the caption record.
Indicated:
h=6 m=41
